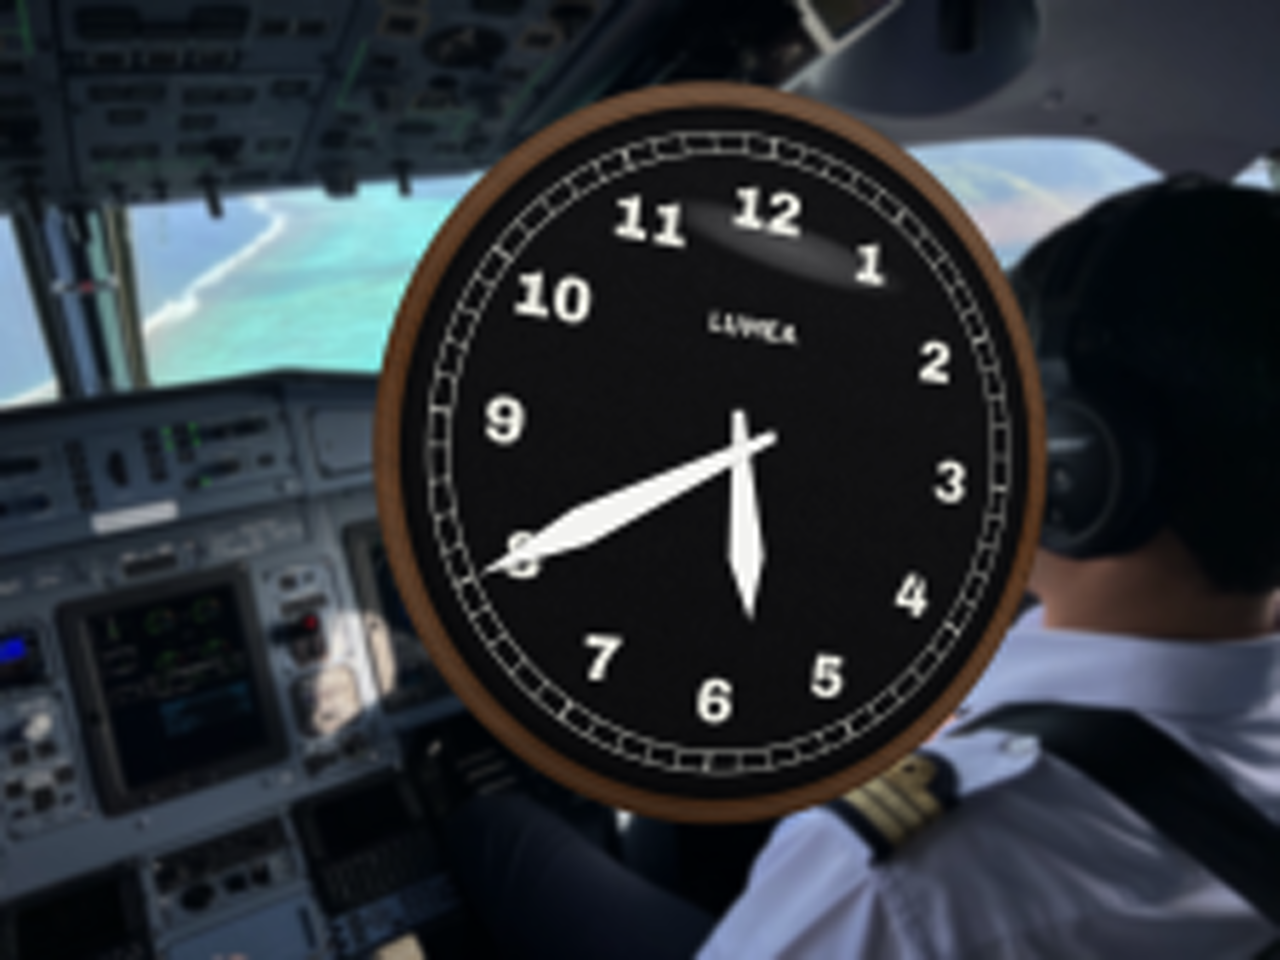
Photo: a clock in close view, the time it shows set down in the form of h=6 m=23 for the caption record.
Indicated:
h=5 m=40
